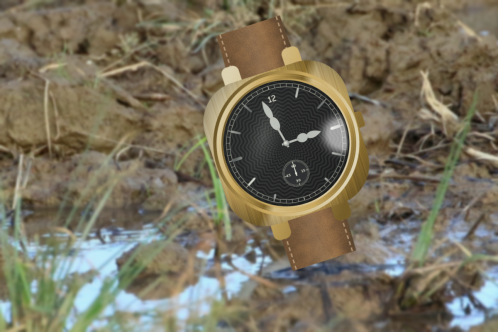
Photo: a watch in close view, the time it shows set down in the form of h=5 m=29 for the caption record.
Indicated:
h=2 m=58
